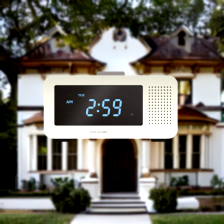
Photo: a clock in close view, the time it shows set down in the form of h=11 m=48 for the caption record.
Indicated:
h=2 m=59
